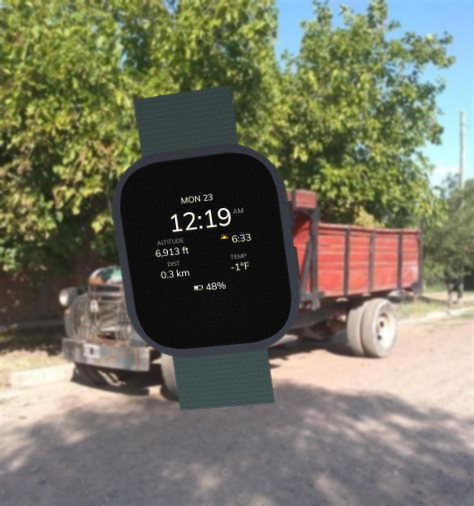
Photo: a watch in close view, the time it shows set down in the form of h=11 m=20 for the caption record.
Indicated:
h=12 m=19
